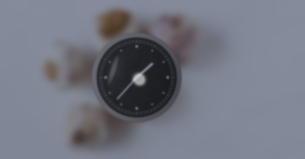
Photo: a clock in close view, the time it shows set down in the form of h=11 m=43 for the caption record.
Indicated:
h=1 m=37
